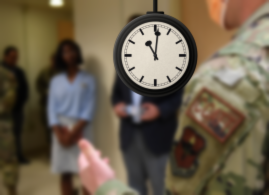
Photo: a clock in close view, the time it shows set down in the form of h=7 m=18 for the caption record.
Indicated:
h=11 m=1
